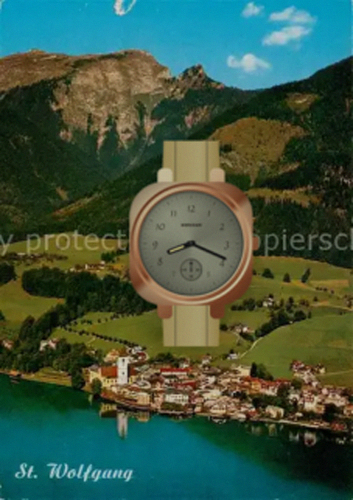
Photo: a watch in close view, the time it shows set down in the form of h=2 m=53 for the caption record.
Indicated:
h=8 m=19
